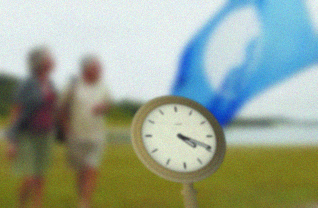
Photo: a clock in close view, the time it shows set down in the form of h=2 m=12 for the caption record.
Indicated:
h=4 m=19
